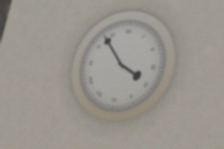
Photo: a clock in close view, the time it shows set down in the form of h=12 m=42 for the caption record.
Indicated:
h=3 m=53
